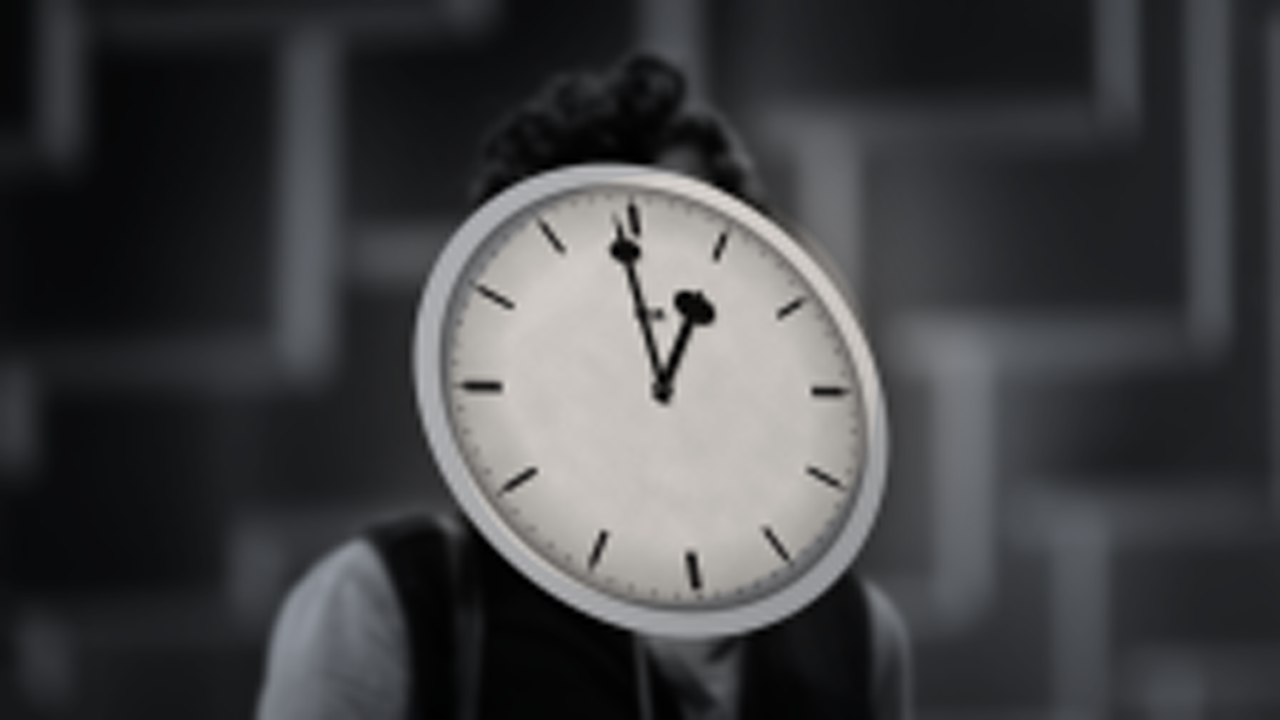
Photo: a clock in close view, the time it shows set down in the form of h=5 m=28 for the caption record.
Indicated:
h=12 m=59
